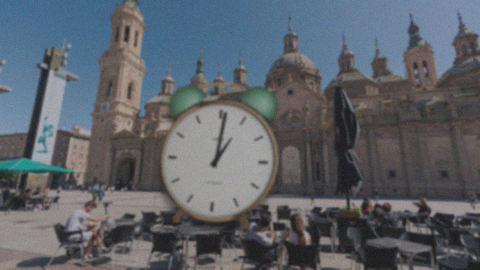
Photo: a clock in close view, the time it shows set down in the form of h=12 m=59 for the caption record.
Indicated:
h=1 m=1
